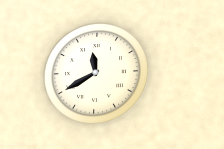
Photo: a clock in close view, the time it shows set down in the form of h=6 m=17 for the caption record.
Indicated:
h=11 m=40
